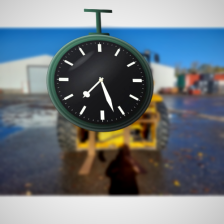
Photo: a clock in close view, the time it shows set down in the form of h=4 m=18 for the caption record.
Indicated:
h=7 m=27
